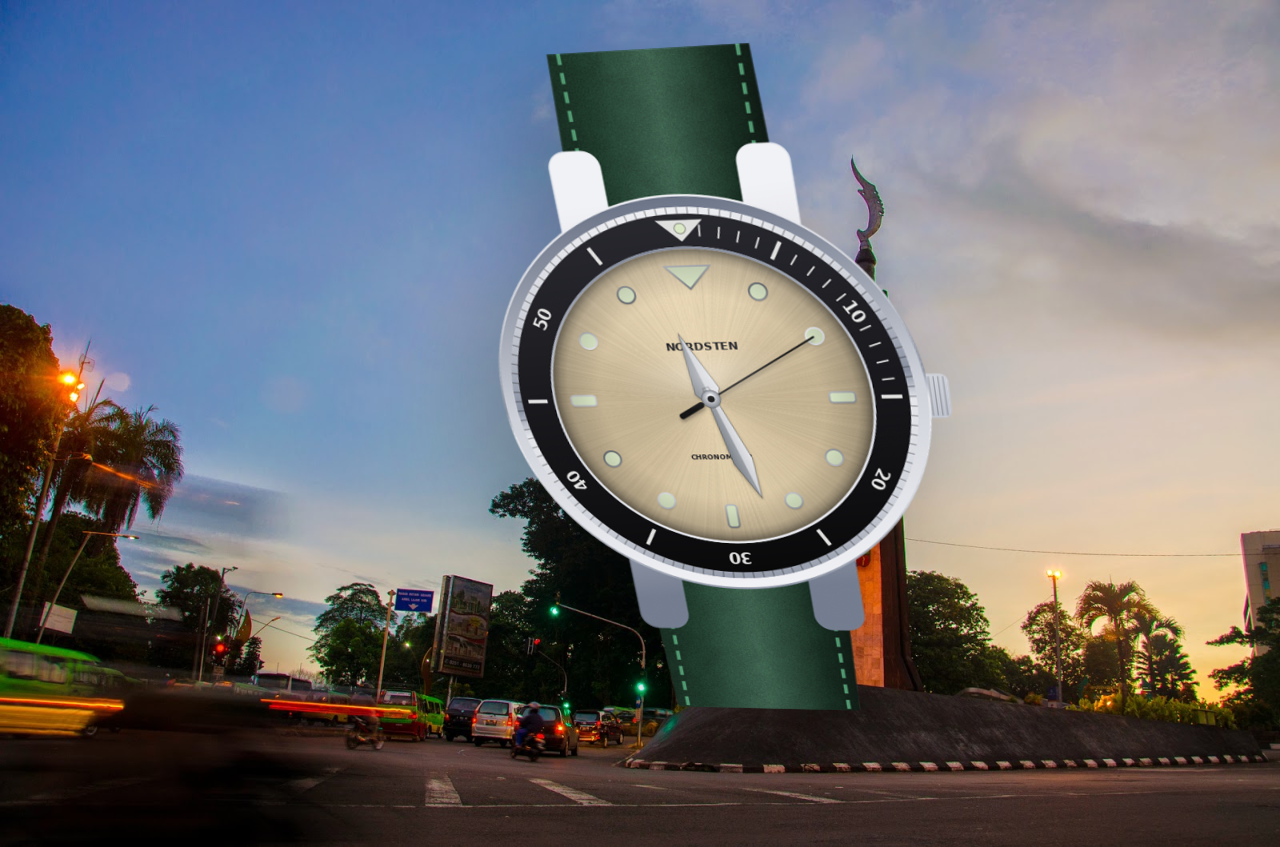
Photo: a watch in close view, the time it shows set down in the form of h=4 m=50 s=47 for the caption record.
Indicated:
h=11 m=27 s=10
